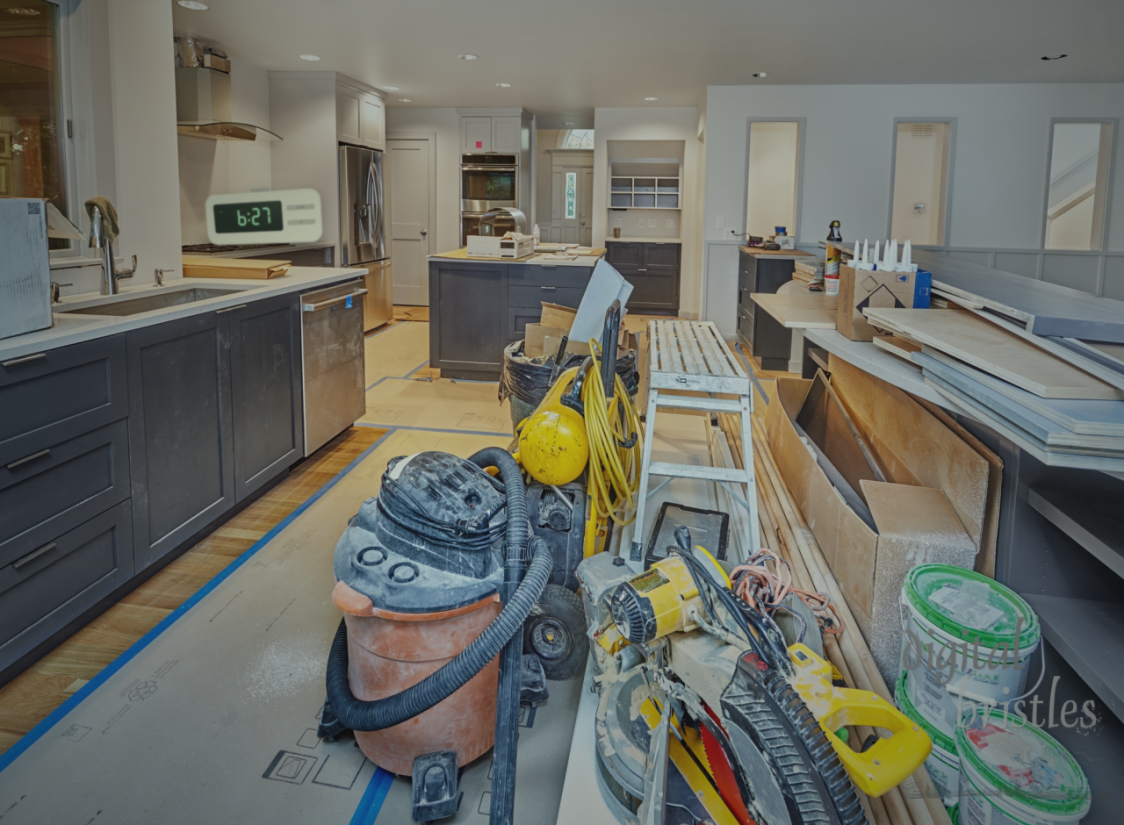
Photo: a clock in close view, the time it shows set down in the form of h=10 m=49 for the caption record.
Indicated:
h=6 m=27
